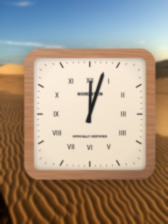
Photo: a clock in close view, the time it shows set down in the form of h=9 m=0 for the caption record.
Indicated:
h=12 m=3
